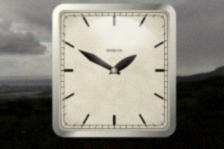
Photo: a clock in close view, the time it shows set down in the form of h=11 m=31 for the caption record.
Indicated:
h=1 m=50
